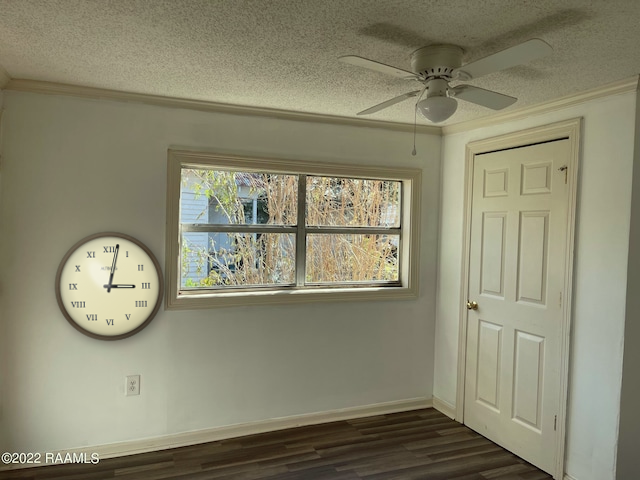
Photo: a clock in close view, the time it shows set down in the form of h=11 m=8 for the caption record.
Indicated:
h=3 m=2
